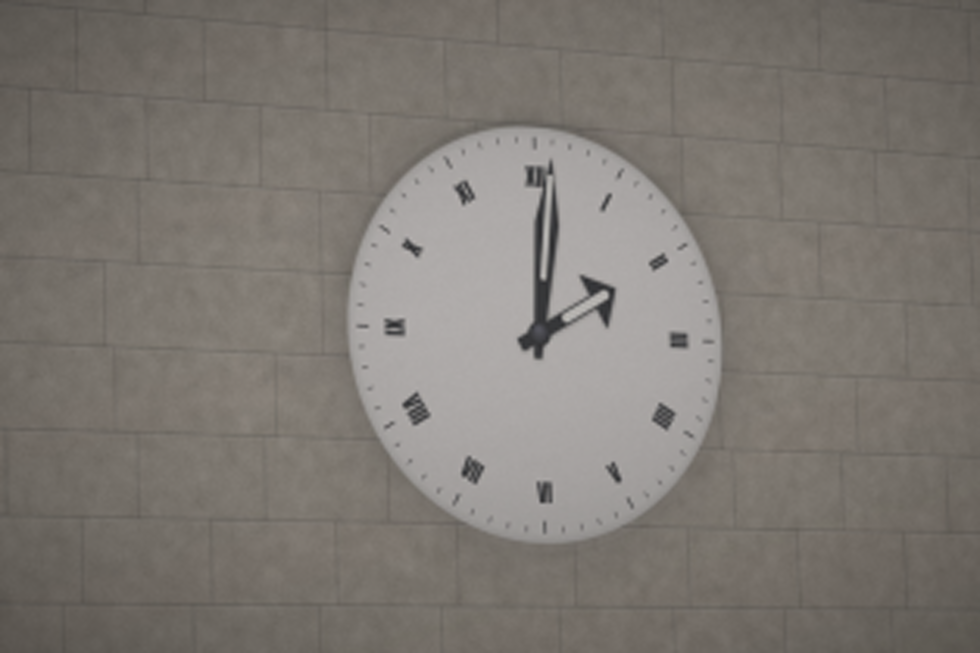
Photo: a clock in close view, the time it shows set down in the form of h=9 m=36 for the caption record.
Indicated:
h=2 m=1
